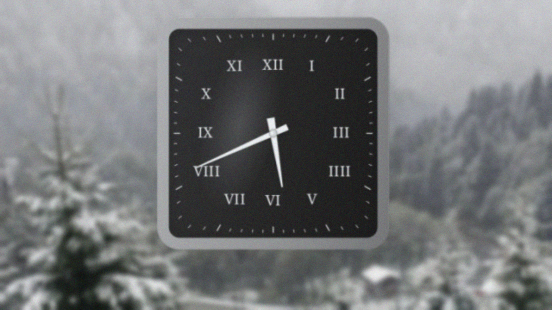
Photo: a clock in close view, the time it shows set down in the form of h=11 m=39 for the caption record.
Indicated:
h=5 m=41
